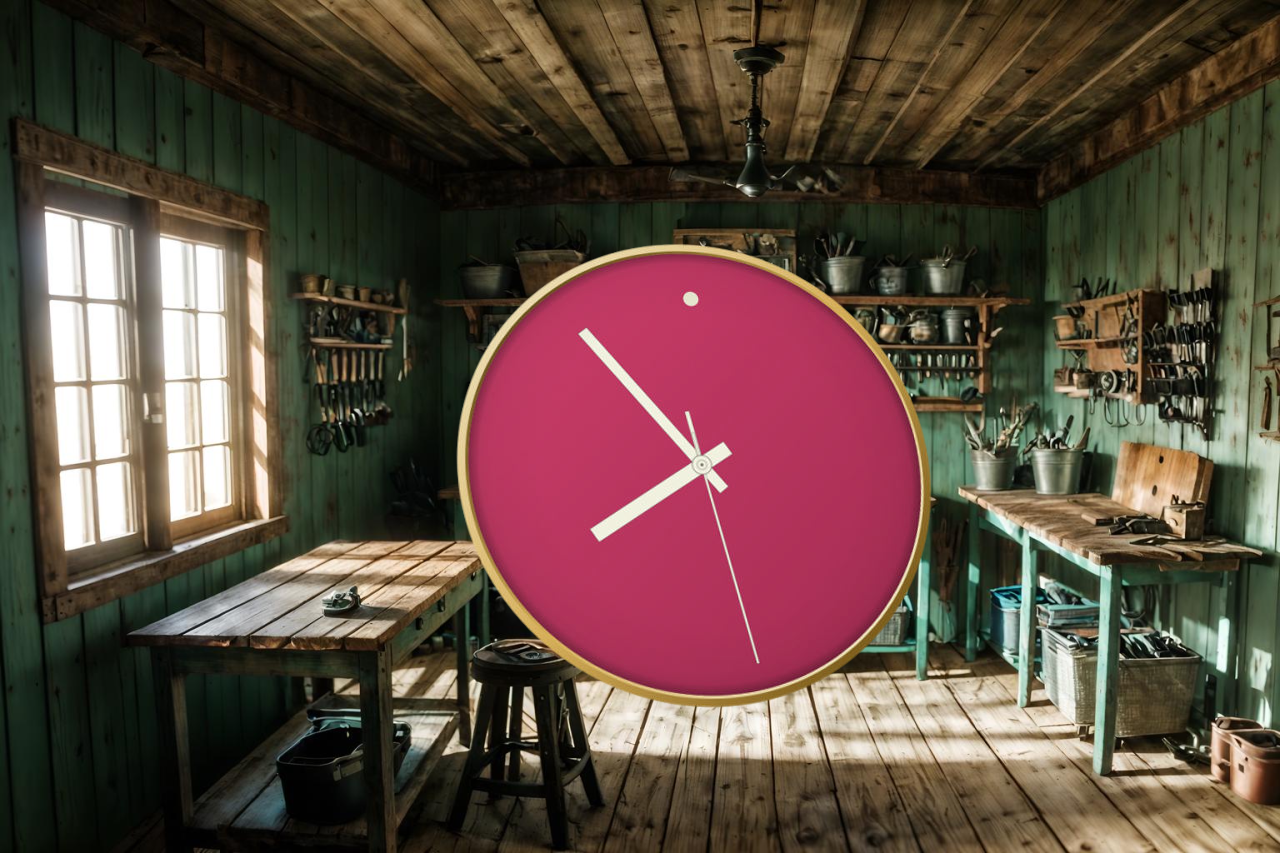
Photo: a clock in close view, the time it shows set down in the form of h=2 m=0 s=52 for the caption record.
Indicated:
h=7 m=53 s=28
